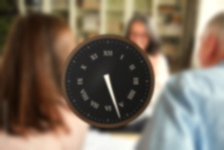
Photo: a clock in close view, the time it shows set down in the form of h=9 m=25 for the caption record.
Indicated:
h=5 m=27
